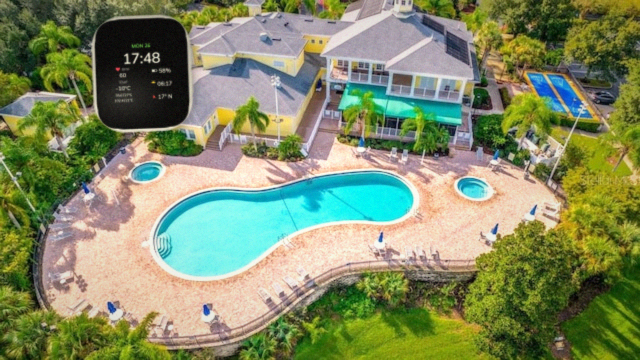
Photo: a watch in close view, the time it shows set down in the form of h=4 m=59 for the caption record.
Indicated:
h=17 m=48
